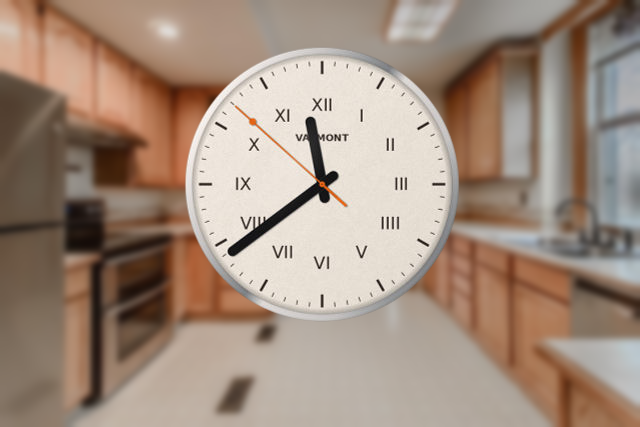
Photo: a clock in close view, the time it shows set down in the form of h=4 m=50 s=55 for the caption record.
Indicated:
h=11 m=38 s=52
